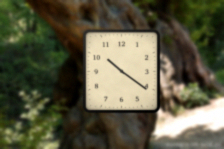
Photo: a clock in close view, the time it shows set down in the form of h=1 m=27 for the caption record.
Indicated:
h=10 m=21
